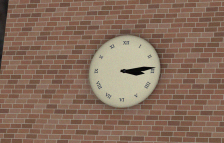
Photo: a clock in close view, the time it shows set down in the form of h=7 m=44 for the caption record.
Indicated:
h=3 m=14
